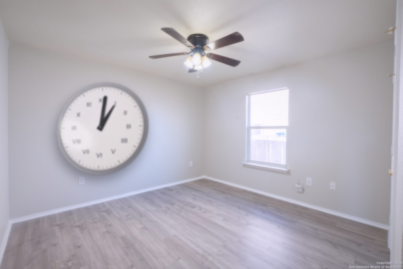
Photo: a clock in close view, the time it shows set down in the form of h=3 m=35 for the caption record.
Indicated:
h=1 m=1
